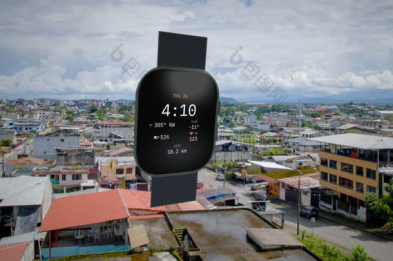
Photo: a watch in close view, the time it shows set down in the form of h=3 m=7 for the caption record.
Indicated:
h=4 m=10
